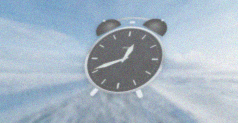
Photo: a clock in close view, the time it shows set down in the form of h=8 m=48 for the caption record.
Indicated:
h=12 m=41
